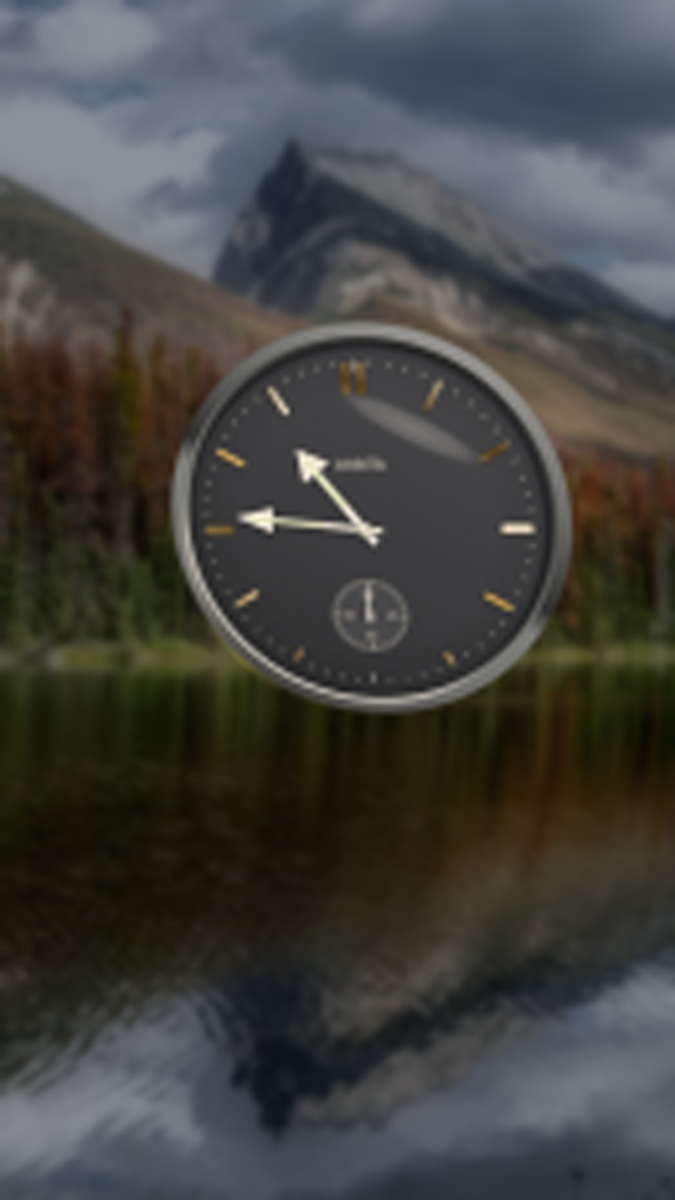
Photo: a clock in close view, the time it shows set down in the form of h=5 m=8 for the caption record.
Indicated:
h=10 m=46
